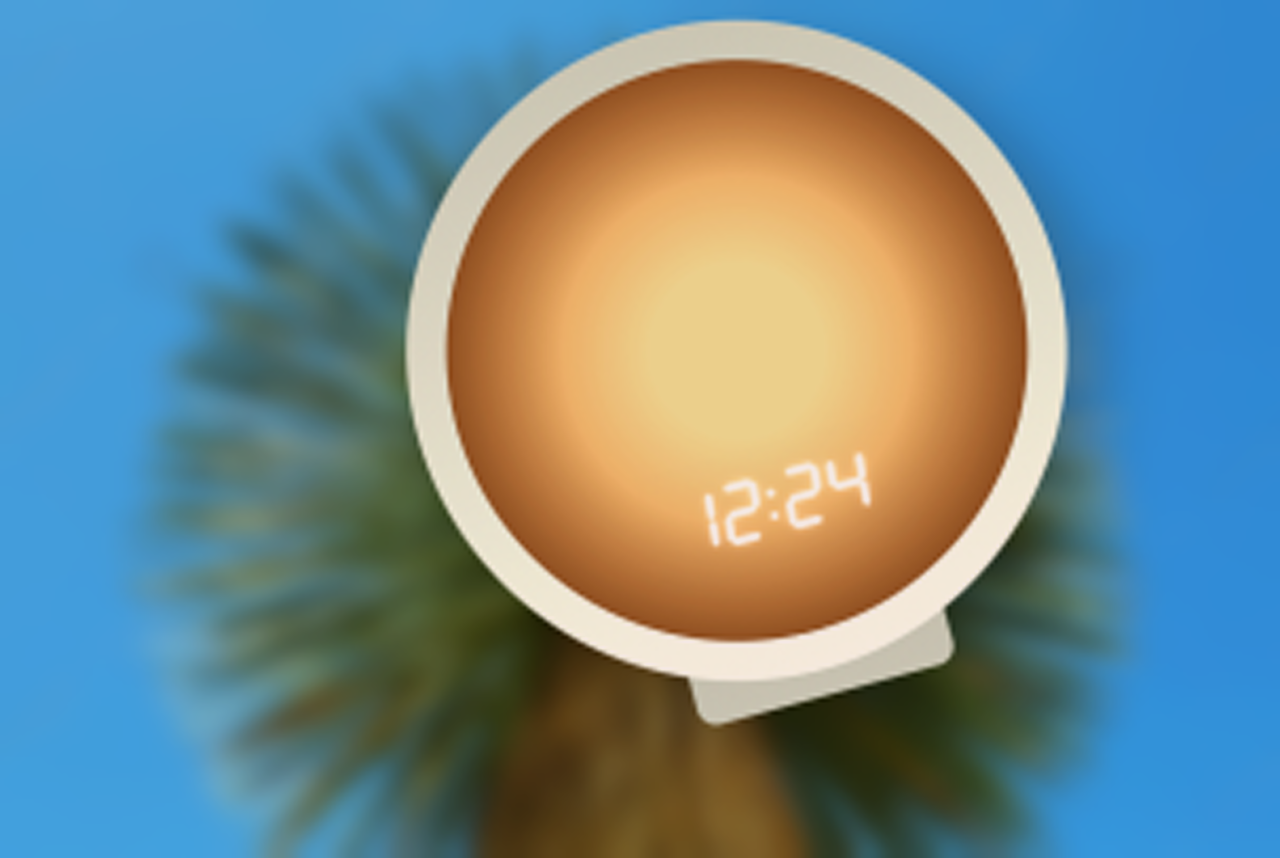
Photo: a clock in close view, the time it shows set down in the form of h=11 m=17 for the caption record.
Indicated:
h=12 m=24
